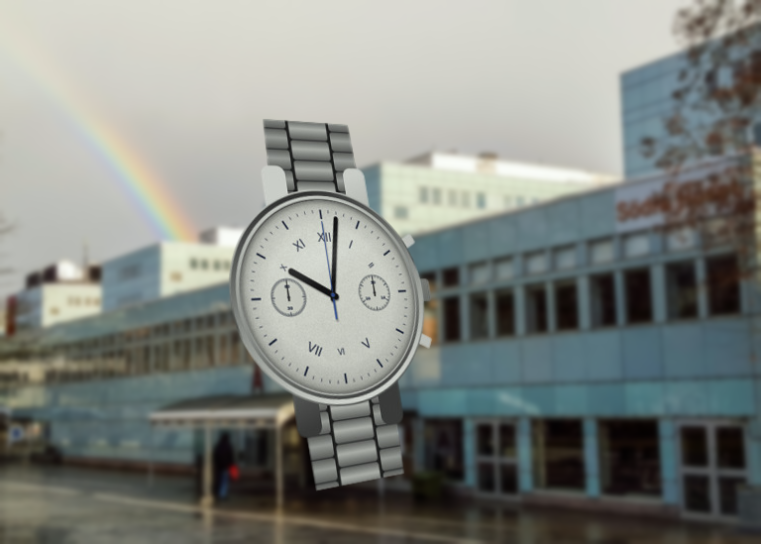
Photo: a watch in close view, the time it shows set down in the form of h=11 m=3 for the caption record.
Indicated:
h=10 m=2
